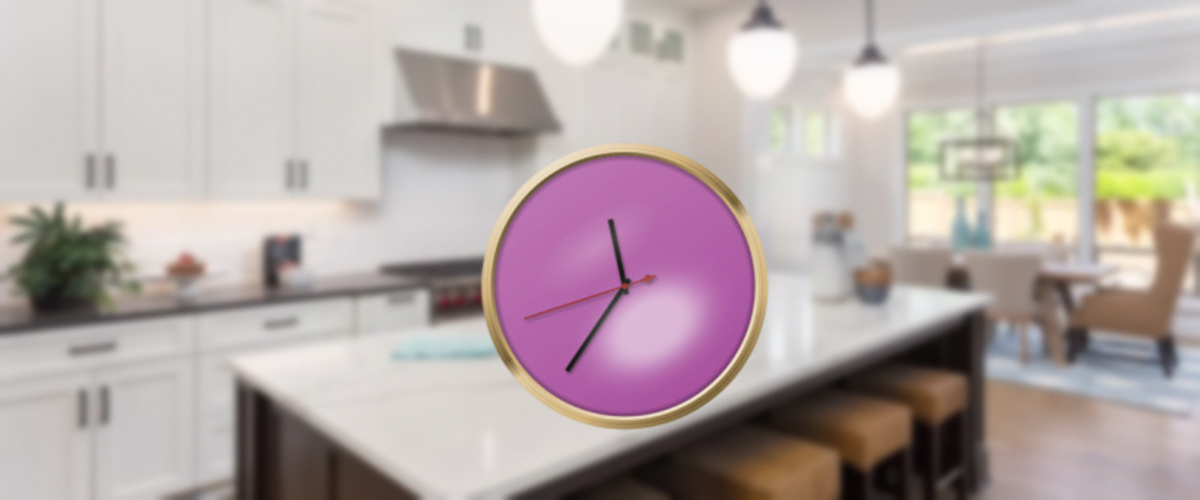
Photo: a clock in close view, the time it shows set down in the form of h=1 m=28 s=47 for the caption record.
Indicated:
h=11 m=35 s=42
